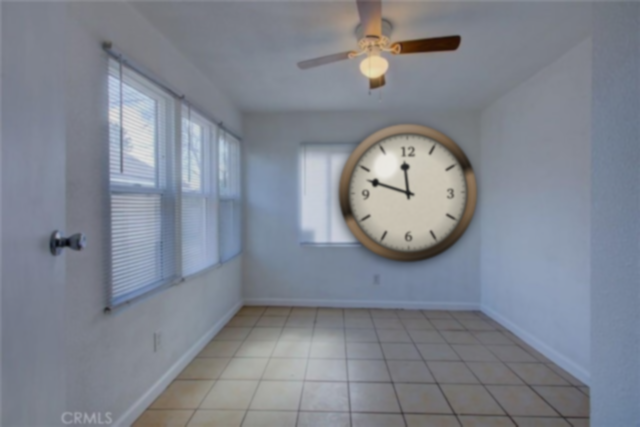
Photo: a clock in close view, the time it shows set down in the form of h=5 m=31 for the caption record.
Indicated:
h=11 m=48
